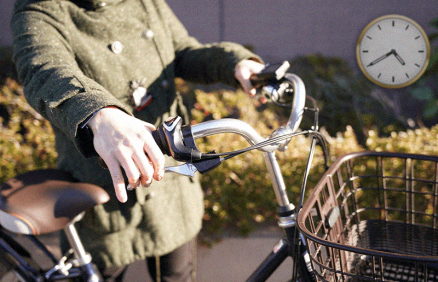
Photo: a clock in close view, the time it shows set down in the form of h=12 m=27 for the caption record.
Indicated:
h=4 m=40
